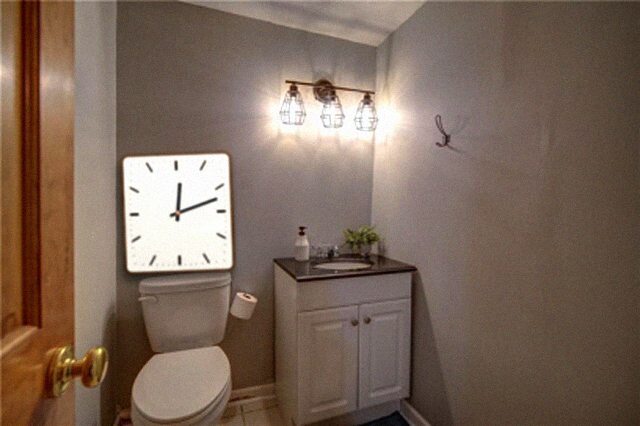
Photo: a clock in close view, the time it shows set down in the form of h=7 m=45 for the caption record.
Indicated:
h=12 m=12
